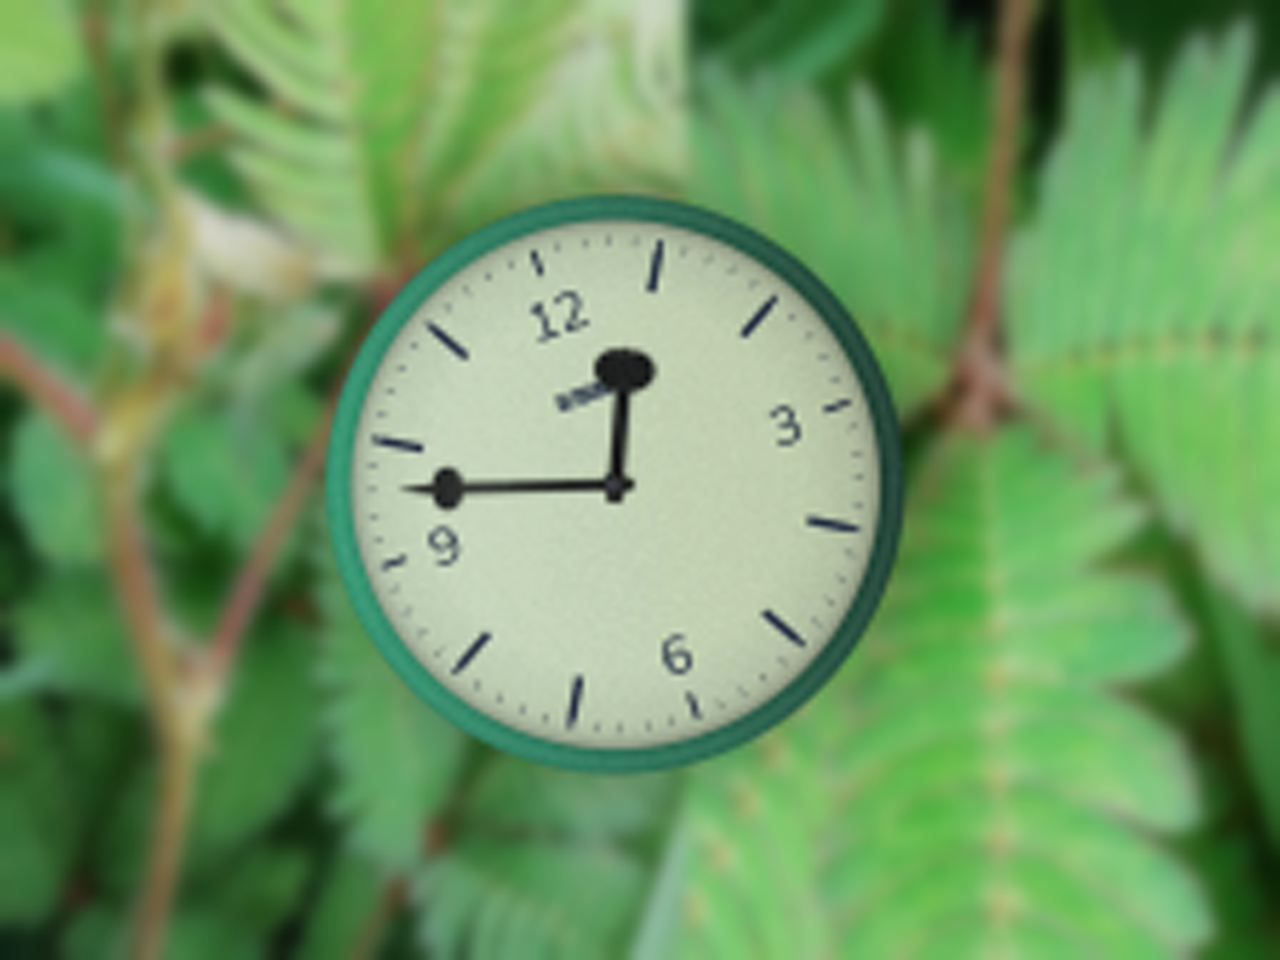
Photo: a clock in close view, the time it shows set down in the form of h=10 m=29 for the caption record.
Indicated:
h=12 m=48
